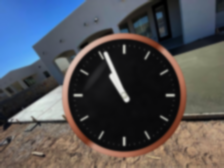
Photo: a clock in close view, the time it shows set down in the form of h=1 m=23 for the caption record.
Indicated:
h=10 m=56
